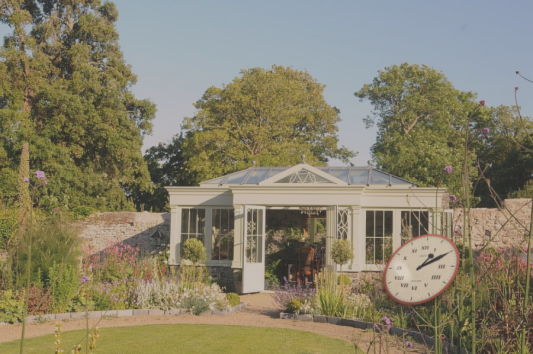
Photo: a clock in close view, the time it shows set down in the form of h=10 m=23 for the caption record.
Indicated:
h=1 m=10
